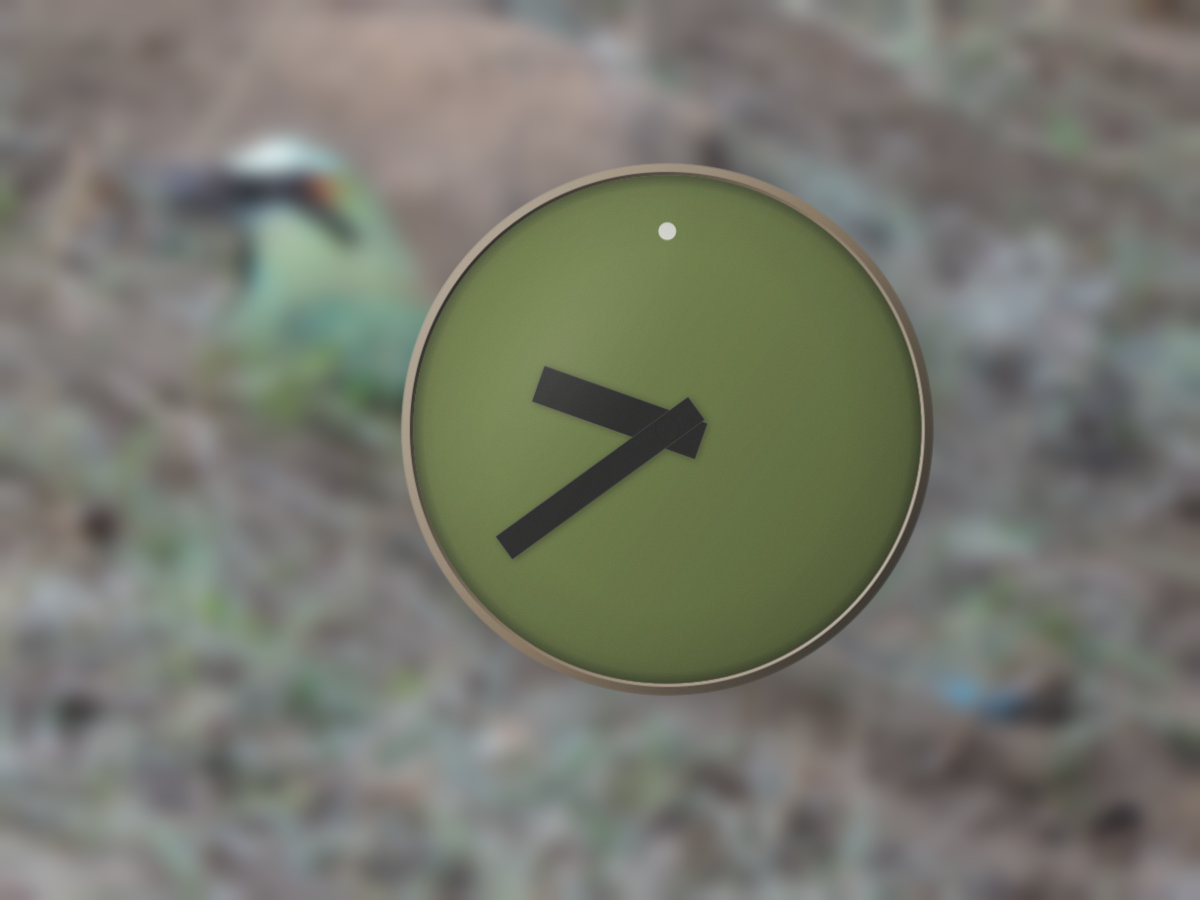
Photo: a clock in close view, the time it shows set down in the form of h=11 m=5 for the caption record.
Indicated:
h=9 m=39
